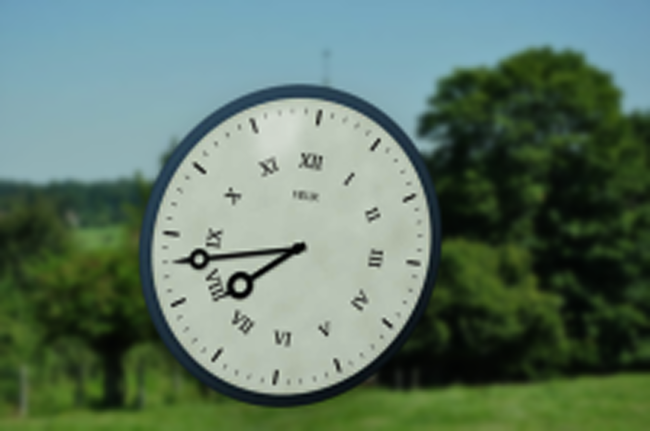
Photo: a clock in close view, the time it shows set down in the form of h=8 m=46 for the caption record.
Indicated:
h=7 m=43
